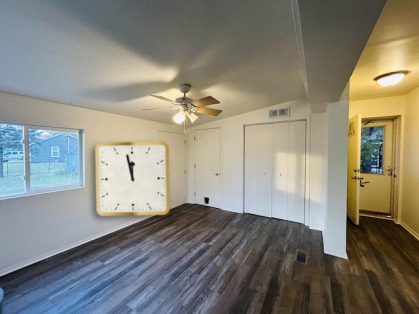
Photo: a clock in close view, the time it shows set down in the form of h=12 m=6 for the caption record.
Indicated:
h=11 m=58
